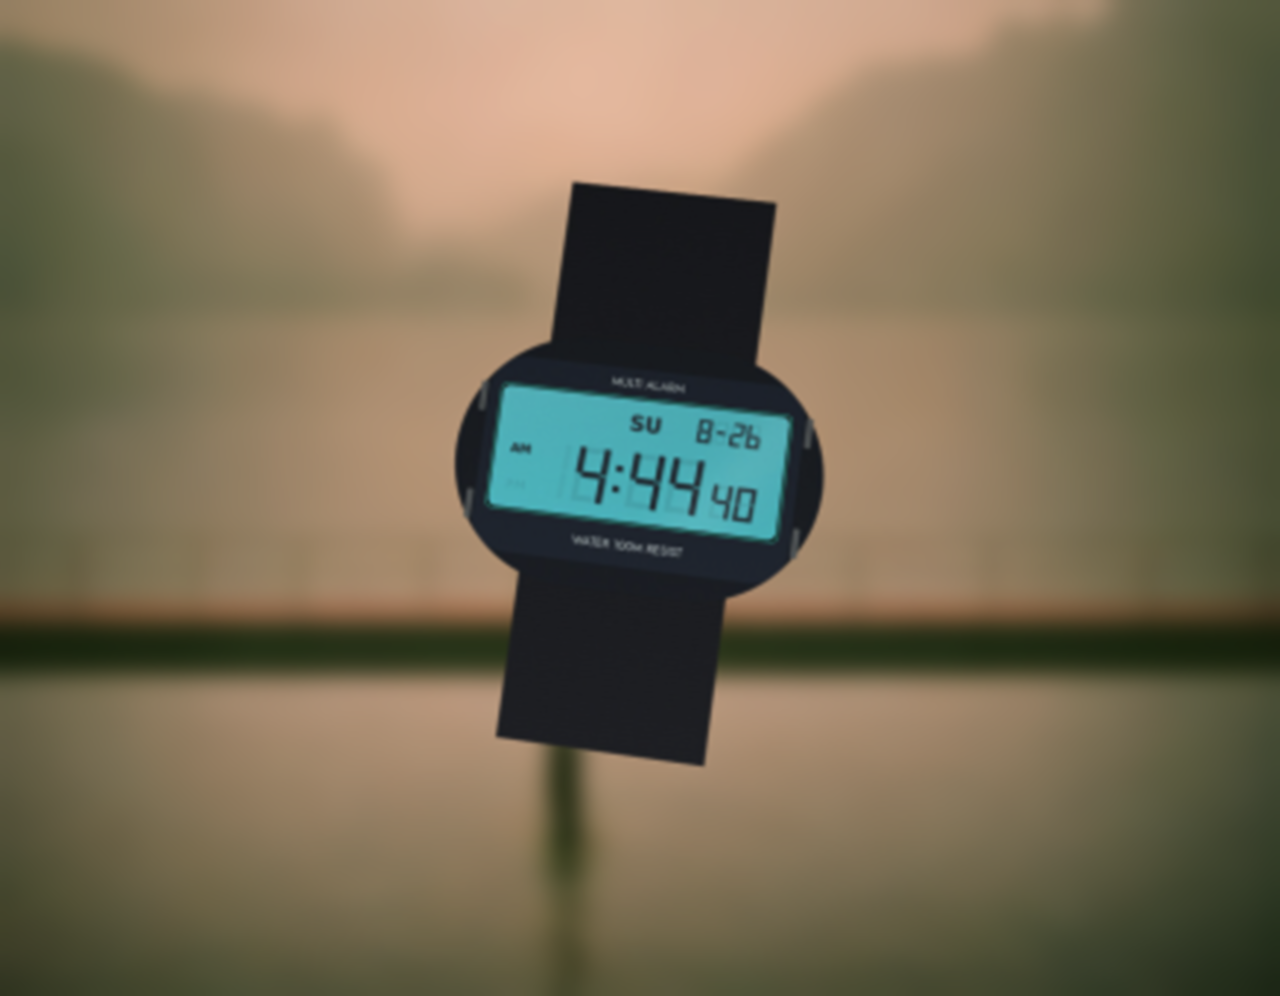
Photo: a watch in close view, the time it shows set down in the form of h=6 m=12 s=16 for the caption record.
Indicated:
h=4 m=44 s=40
